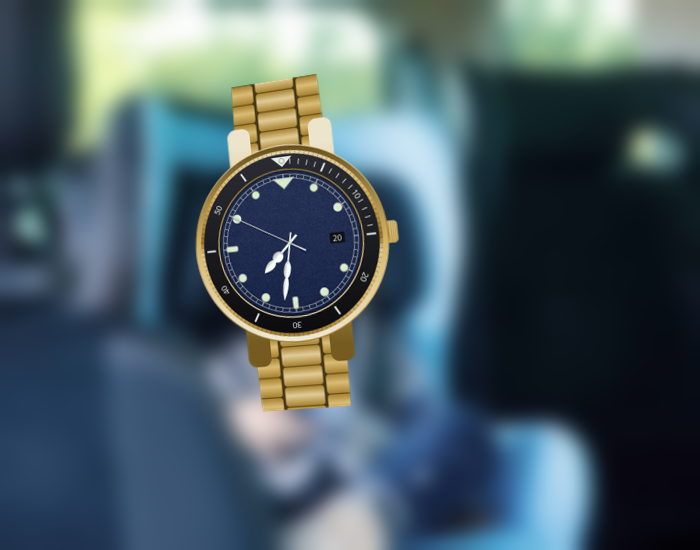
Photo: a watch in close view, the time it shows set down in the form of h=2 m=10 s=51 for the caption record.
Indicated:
h=7 m=31 s=50
